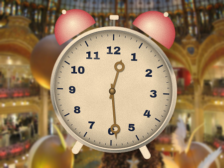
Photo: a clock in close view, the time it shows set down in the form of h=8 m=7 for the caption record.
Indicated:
h=12 m=29
